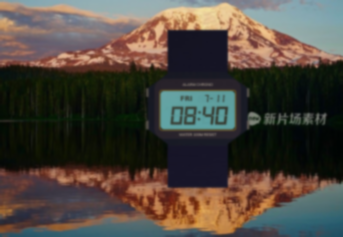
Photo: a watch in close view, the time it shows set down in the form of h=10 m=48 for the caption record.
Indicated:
h=8 m=40
